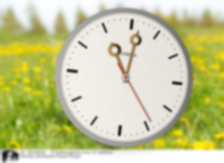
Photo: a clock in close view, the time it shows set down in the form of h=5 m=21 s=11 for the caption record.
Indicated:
h=11 m=1 s=24
